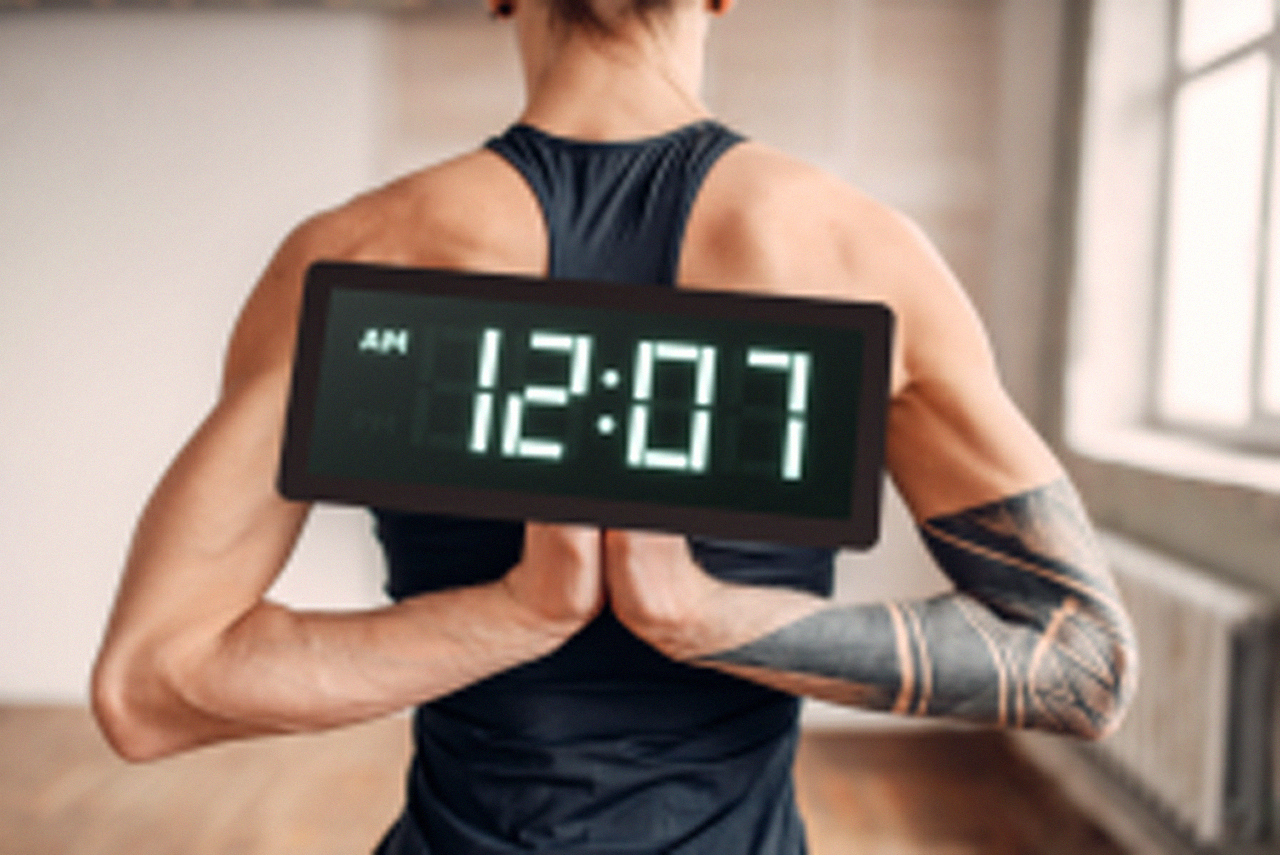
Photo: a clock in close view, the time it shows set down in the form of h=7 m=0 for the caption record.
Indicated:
h=12 m=7
